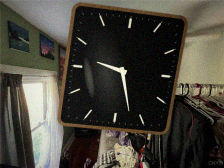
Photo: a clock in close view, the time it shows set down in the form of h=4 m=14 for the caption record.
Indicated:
h=9 m=27
